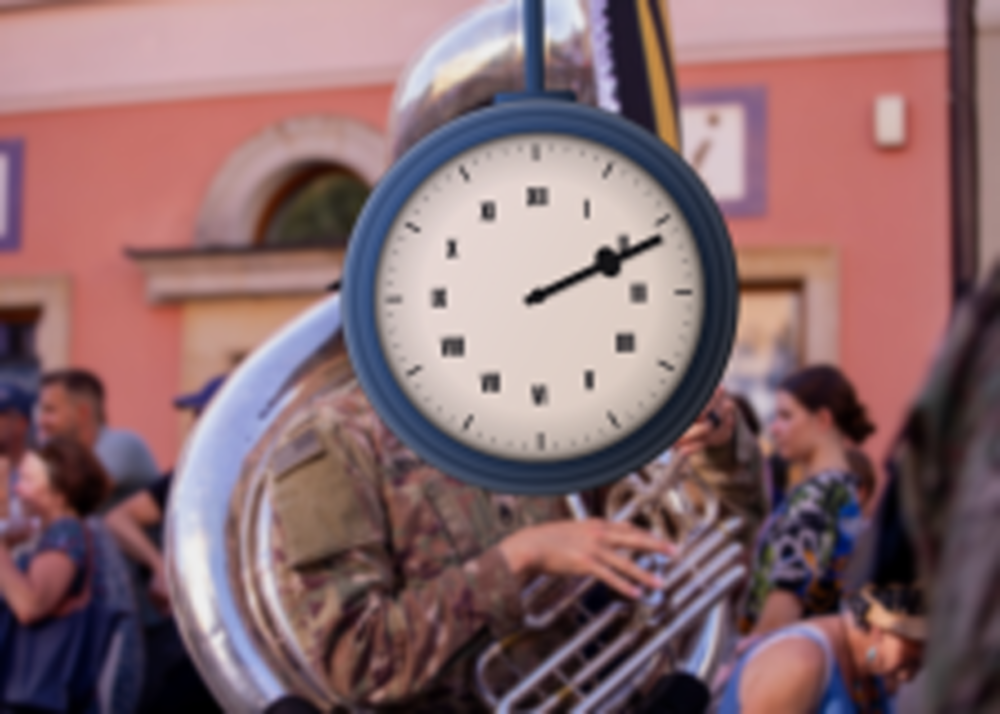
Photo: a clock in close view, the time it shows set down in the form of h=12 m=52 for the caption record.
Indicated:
h=2 m=11
